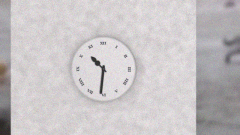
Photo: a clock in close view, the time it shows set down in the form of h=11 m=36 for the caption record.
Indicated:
h=10 m=31
